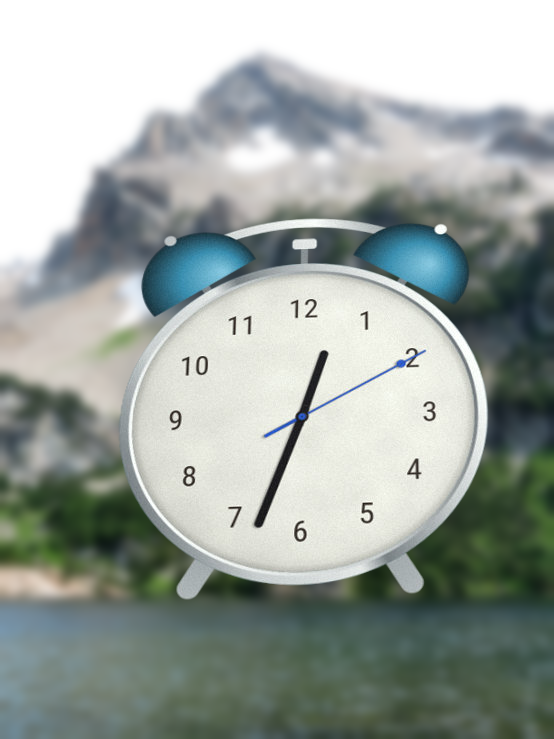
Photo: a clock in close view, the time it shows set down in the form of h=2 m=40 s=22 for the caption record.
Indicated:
h=12 m=33 s=10
